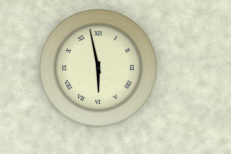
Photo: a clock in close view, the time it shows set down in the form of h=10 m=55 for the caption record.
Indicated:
h=5 m=58
